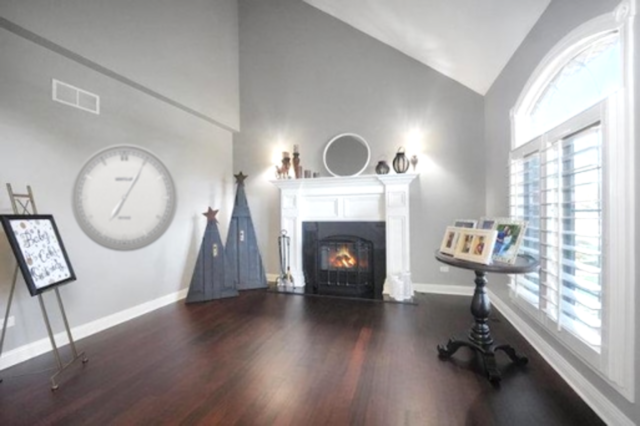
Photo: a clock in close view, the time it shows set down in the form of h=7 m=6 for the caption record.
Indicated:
h=7 m=5
